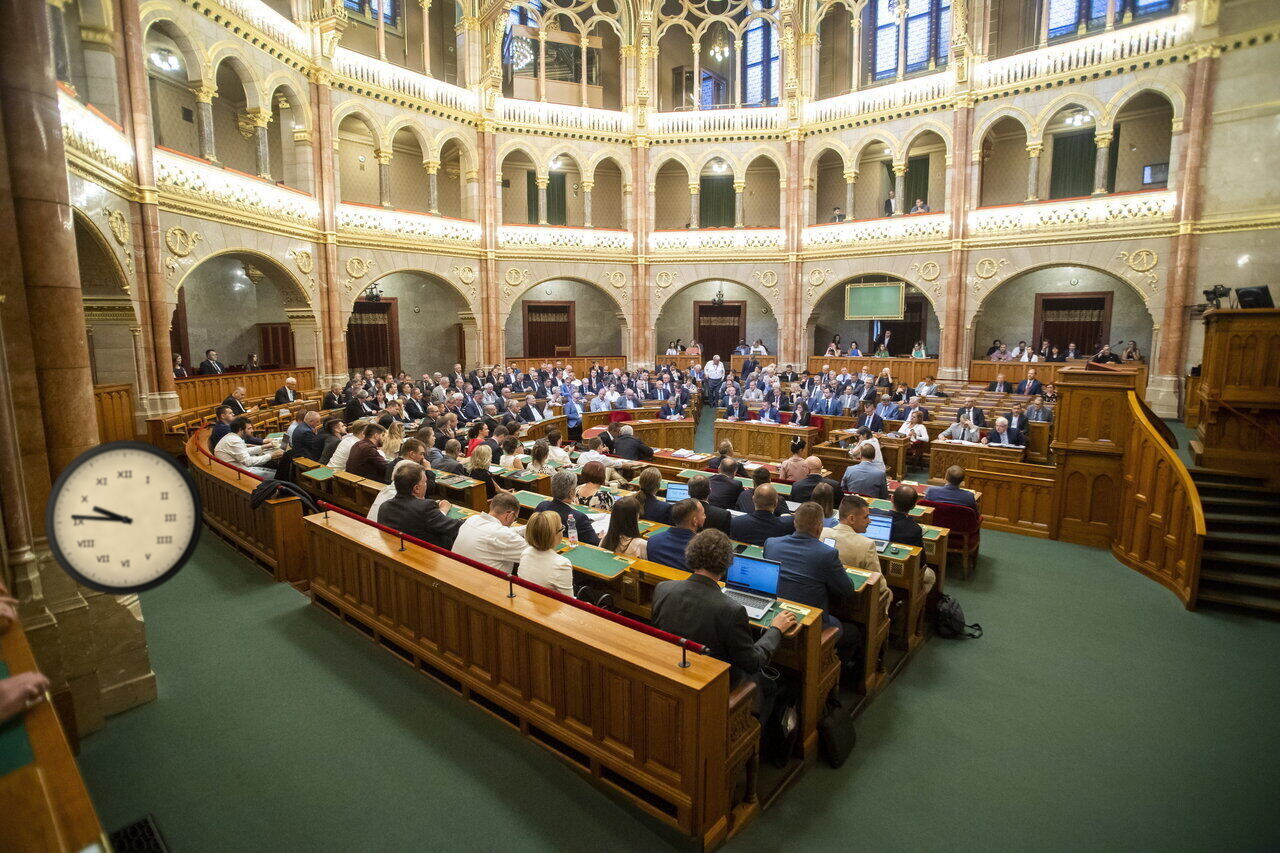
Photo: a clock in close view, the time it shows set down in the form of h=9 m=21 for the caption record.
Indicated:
h=9 m=46
